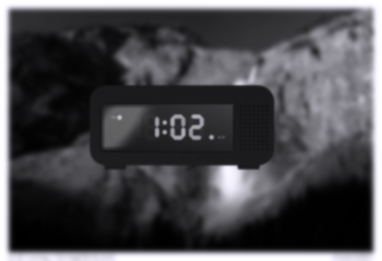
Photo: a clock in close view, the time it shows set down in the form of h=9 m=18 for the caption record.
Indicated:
h=1 m=2
